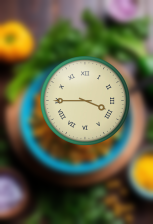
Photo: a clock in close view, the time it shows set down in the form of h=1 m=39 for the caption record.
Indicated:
h=3 m=45
